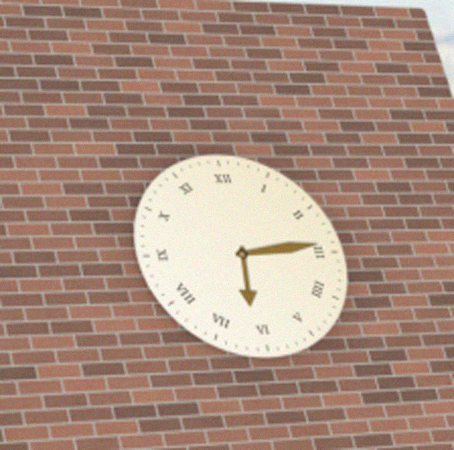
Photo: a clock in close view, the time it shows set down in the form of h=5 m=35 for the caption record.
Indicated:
h=6 m=14
